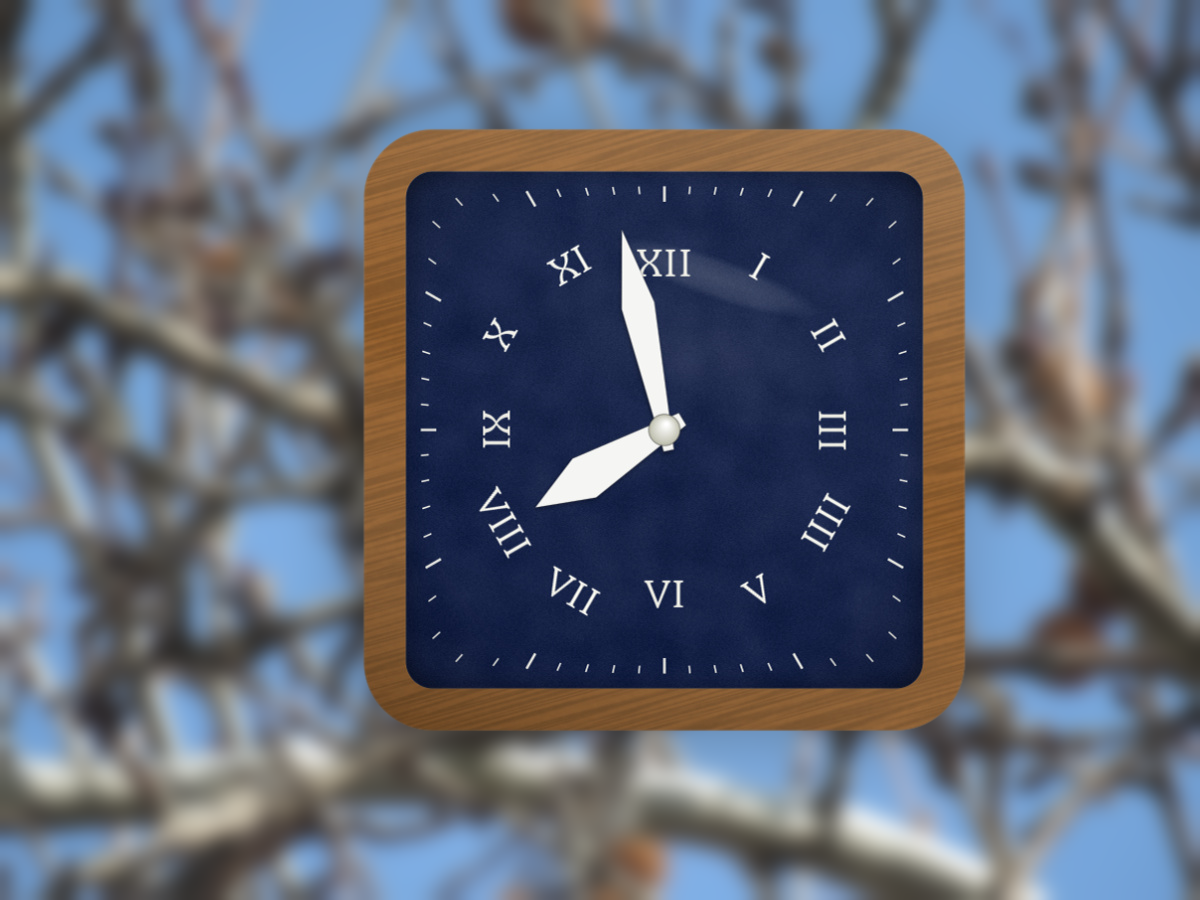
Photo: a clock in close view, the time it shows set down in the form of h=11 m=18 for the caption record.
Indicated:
h=7 m=58
